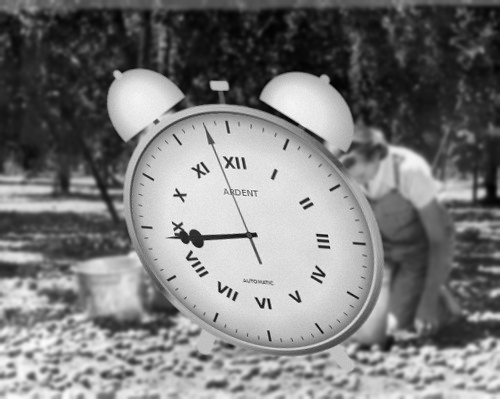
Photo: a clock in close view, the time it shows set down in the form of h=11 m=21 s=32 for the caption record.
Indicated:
h=8 m=43 s=58
